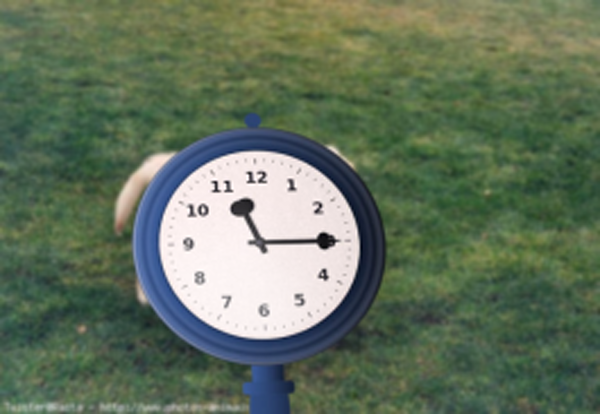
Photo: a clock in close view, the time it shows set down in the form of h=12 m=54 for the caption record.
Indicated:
h=11 m=15
